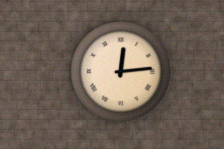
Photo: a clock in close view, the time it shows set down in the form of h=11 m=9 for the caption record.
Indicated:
h=12 m=14
